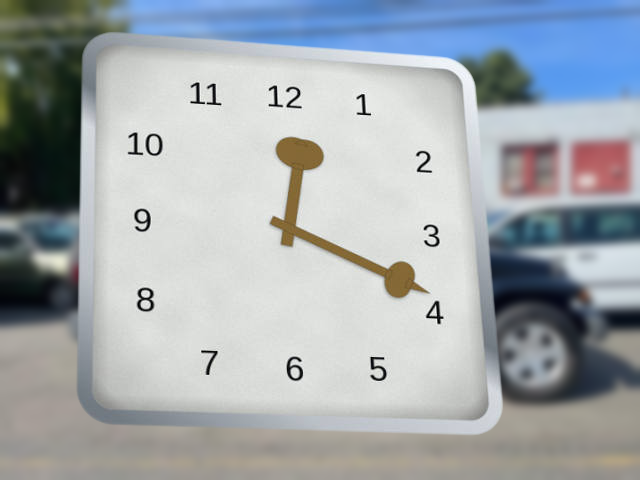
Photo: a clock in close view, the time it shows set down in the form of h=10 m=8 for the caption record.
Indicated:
h=12 m=19
